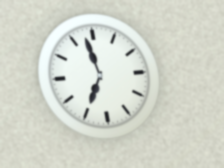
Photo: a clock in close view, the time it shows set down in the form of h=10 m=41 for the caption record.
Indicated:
h=6 m=58
